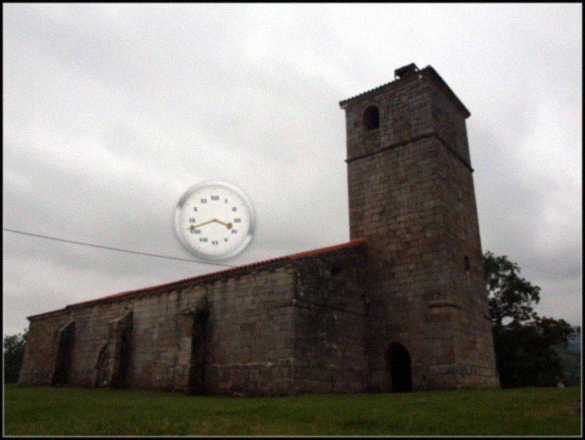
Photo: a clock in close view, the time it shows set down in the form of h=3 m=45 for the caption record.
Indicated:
h=3 m=42
